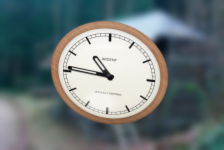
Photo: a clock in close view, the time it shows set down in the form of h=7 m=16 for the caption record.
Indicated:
h=10 m=46
